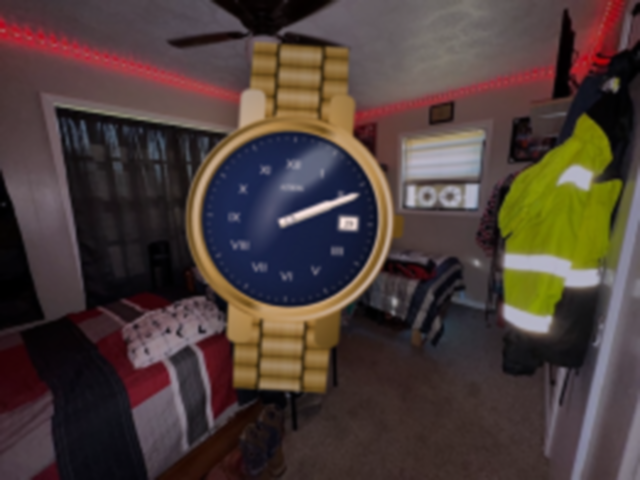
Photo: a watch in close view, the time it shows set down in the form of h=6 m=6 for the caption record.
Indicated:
h=2 m=11
